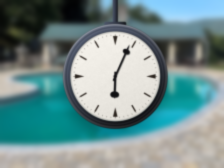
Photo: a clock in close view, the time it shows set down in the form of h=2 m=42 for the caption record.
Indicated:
h=6 m=4
